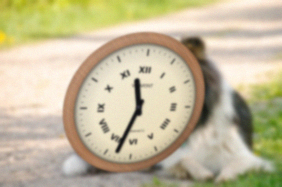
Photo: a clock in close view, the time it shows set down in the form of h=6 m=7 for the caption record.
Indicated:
h=11 m=33
